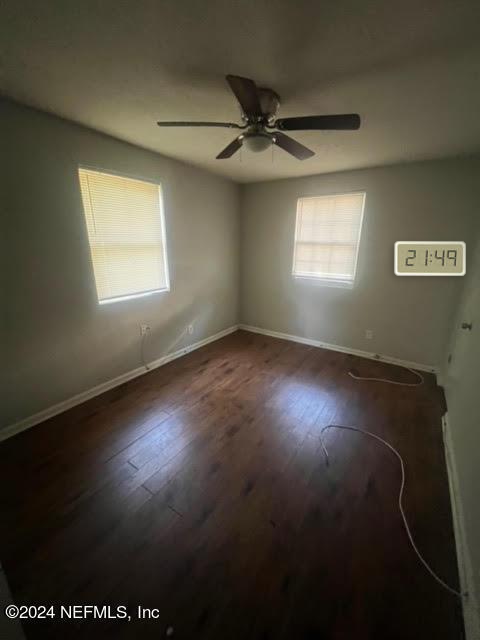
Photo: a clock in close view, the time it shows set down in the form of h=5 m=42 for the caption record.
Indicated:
h=21 m=49
